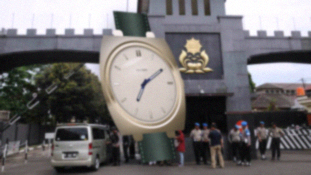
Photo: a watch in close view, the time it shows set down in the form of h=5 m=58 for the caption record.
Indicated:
h=7 m=10
